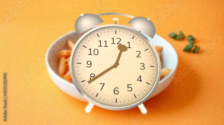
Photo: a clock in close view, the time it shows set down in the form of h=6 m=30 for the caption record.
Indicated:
h=12 m=39
